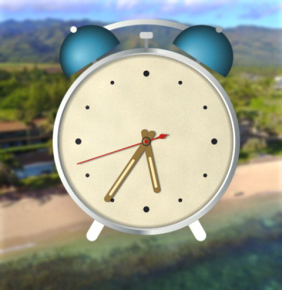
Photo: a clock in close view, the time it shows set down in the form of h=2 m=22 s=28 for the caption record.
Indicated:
h=5 m=35 s=42
